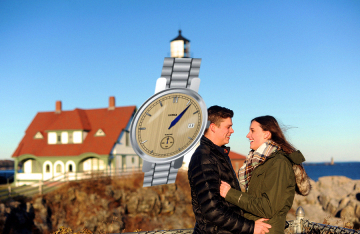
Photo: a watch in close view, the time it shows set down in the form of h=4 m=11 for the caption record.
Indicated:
h=1 m=6
